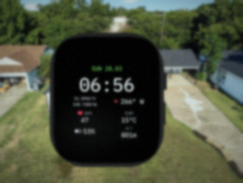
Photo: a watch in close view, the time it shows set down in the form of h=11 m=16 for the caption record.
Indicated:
h=6 m=56
